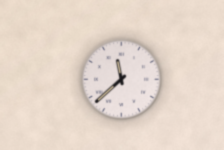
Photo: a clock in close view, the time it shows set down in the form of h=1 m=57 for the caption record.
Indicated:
h=11 m=38
